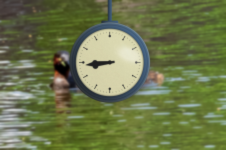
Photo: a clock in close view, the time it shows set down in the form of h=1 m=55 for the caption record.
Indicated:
h=8 m=44
